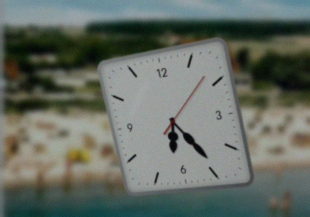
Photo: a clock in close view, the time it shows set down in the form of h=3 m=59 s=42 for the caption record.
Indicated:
h=6 m=24 s=8
